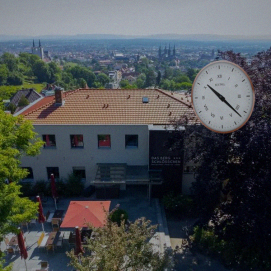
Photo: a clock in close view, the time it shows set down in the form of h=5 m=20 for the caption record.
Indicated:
h=10 m=22
